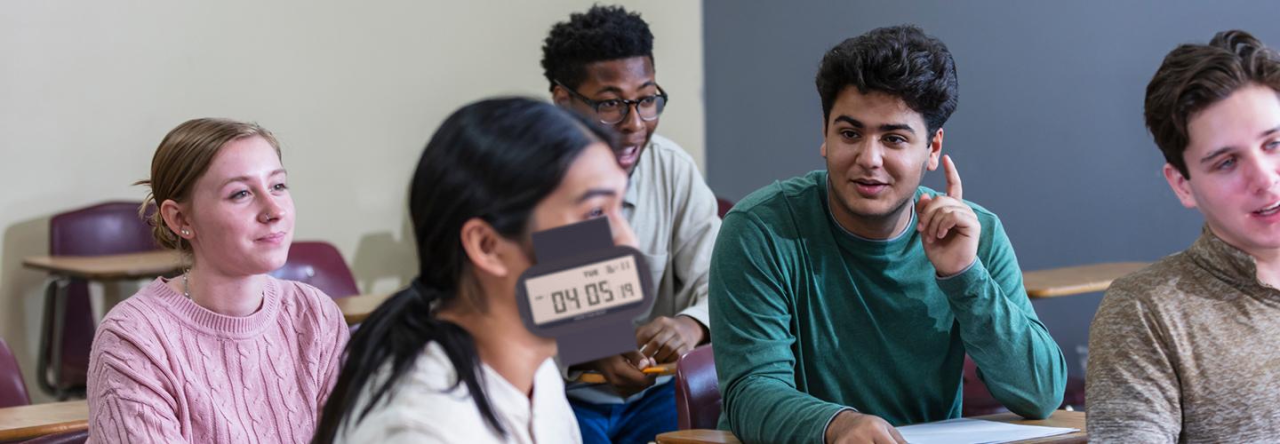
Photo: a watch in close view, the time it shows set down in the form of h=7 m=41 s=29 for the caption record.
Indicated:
h=4 m=5 s=19
